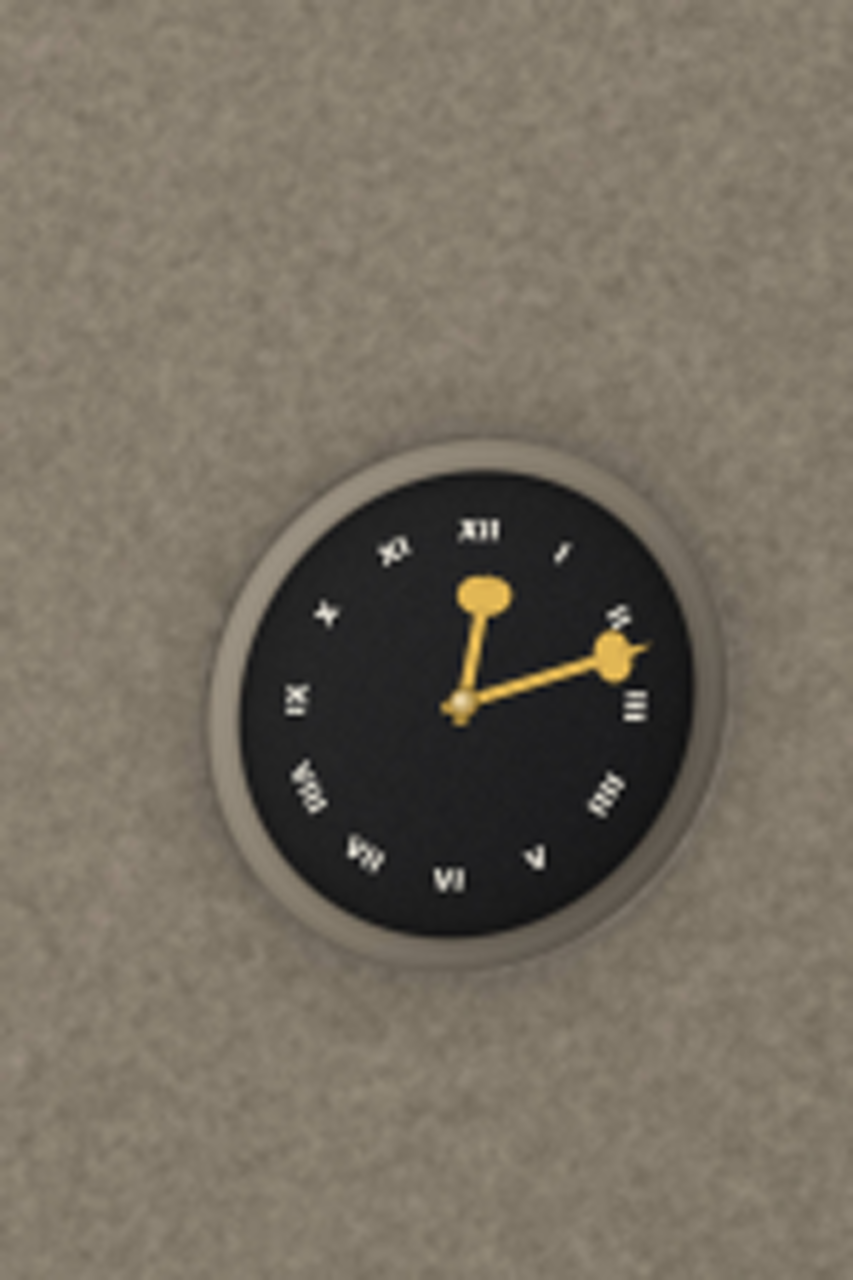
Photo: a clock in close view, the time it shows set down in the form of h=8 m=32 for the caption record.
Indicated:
h=12 m=12
